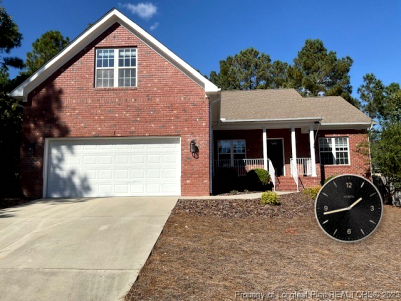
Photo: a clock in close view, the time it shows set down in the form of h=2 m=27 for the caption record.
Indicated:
h=1 m=43
